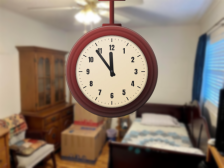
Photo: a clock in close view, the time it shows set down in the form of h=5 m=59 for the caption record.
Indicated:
h=11 m=54
